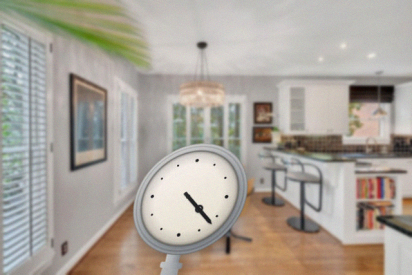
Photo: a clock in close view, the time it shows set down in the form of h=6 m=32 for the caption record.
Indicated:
h=4 m=22
